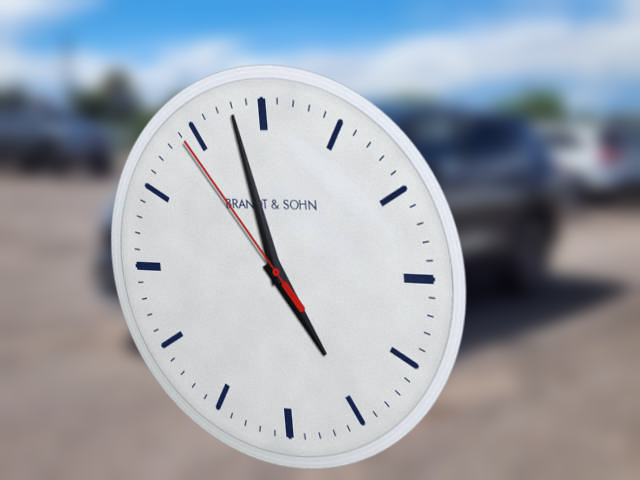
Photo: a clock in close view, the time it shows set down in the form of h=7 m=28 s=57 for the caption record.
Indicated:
h=4 m=57 s=54
